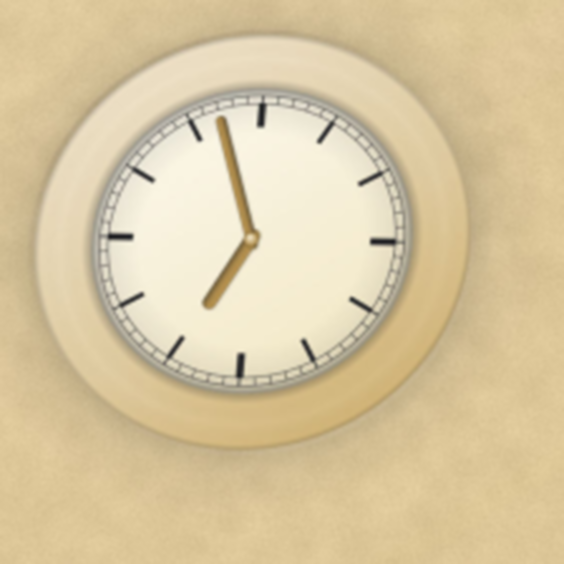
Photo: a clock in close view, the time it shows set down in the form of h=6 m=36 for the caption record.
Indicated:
h=6 m=57
